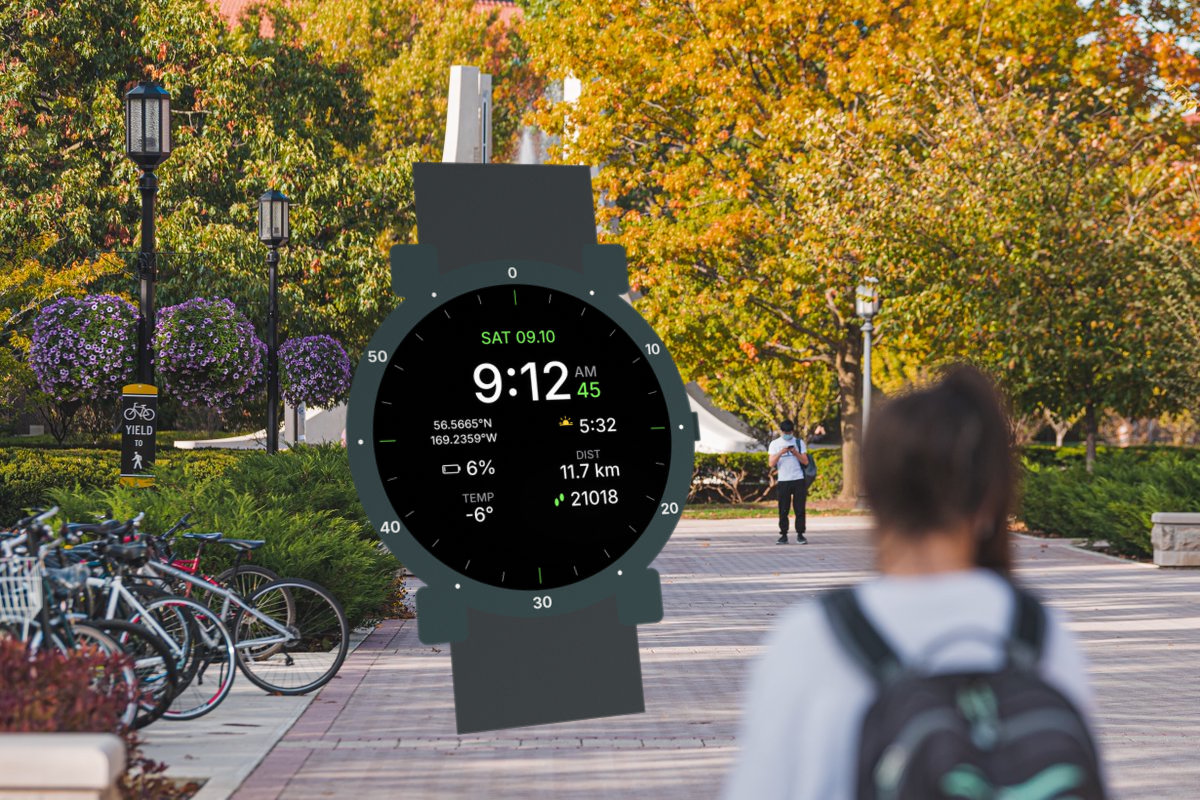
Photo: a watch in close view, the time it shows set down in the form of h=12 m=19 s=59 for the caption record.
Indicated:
h=9 m=12 s=45
